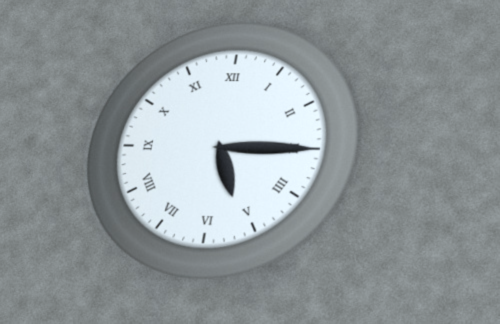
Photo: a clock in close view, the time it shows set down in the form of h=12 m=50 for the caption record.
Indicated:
h=5 m=15
